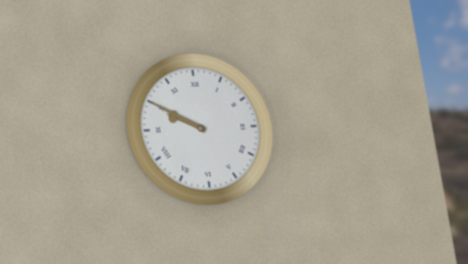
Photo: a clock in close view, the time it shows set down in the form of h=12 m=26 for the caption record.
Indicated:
h=9 m=50
